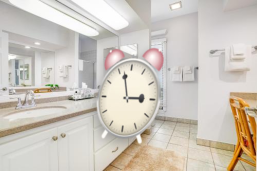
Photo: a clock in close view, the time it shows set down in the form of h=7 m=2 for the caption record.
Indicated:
h=2 m=57
